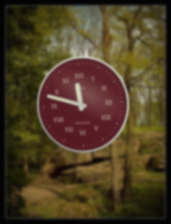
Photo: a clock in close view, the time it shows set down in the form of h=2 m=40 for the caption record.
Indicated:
h=11 m=48
